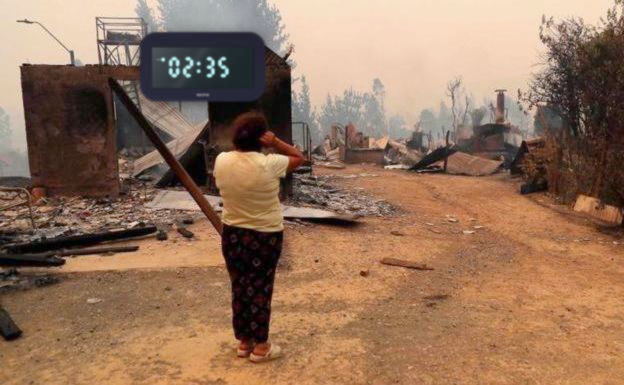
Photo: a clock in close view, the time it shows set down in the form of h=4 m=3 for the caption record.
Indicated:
h=2 m=35
